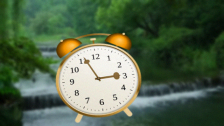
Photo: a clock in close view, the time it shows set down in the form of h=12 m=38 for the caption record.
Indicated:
h=2 m=56
